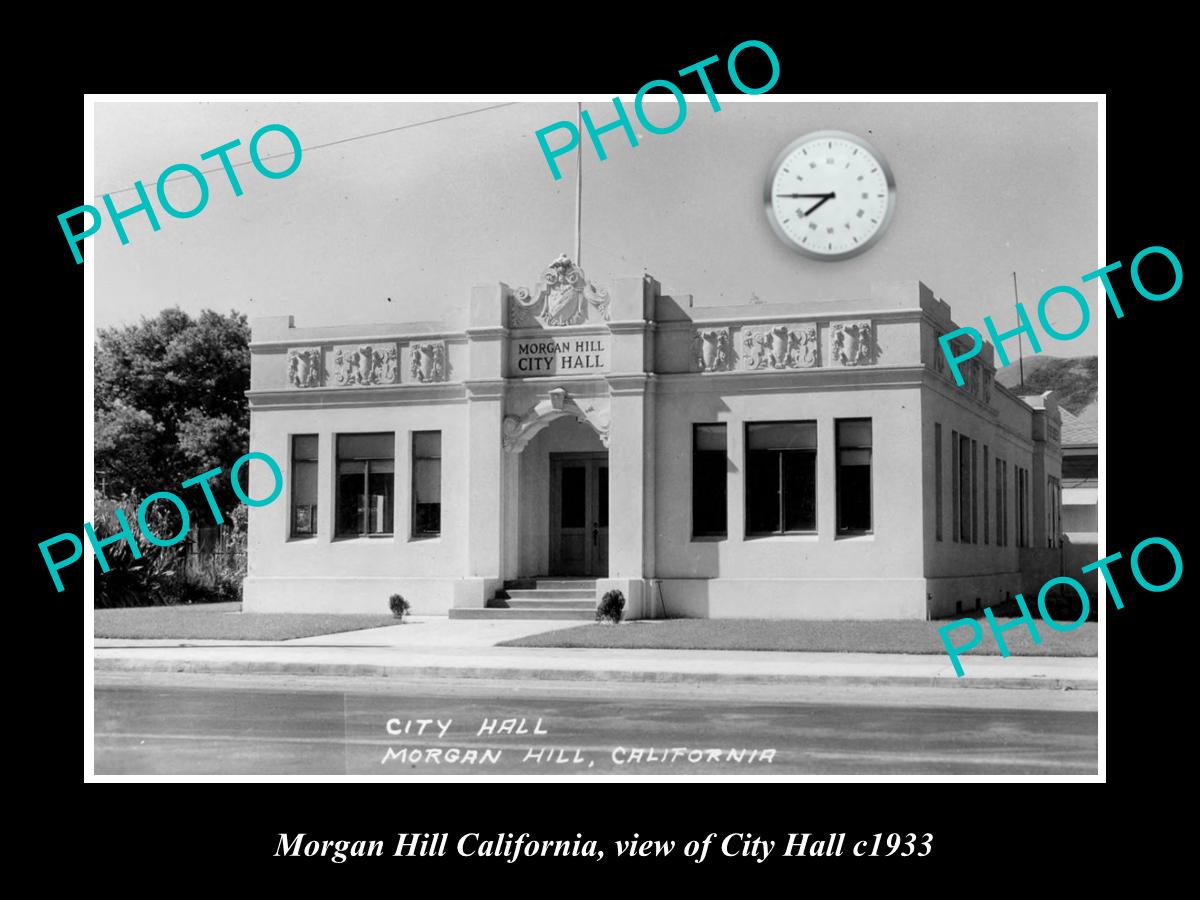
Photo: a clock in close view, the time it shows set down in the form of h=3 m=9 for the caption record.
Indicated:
h=7 m=45
